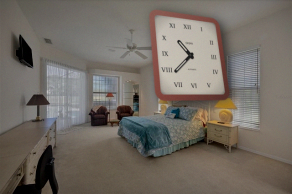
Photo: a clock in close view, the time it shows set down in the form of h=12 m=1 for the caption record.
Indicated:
h=10 m=38
